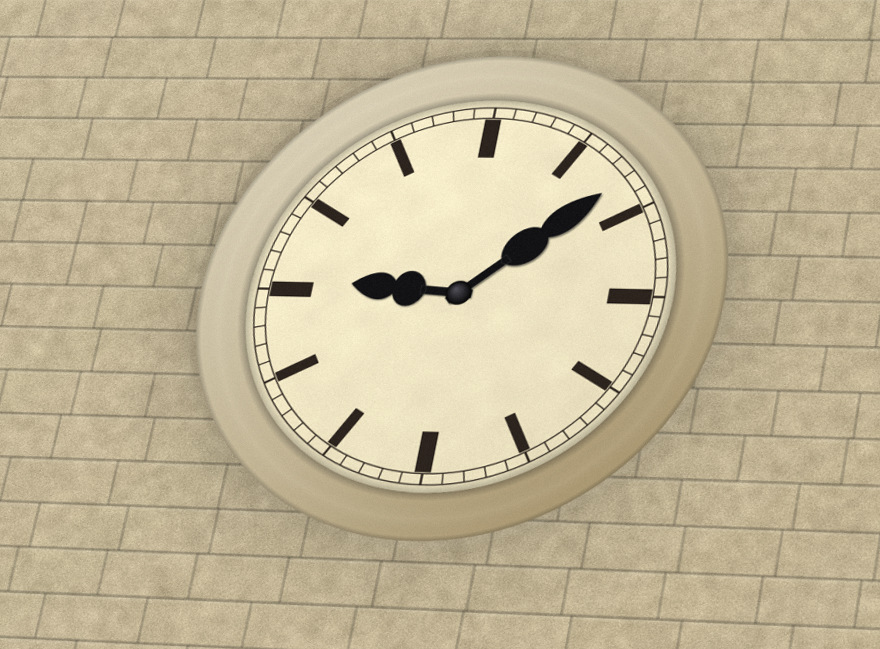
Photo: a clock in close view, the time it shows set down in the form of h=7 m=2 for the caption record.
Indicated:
h=9 m=8
